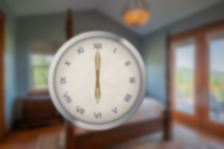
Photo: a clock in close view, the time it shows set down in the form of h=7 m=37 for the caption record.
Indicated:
h=6 m=0
